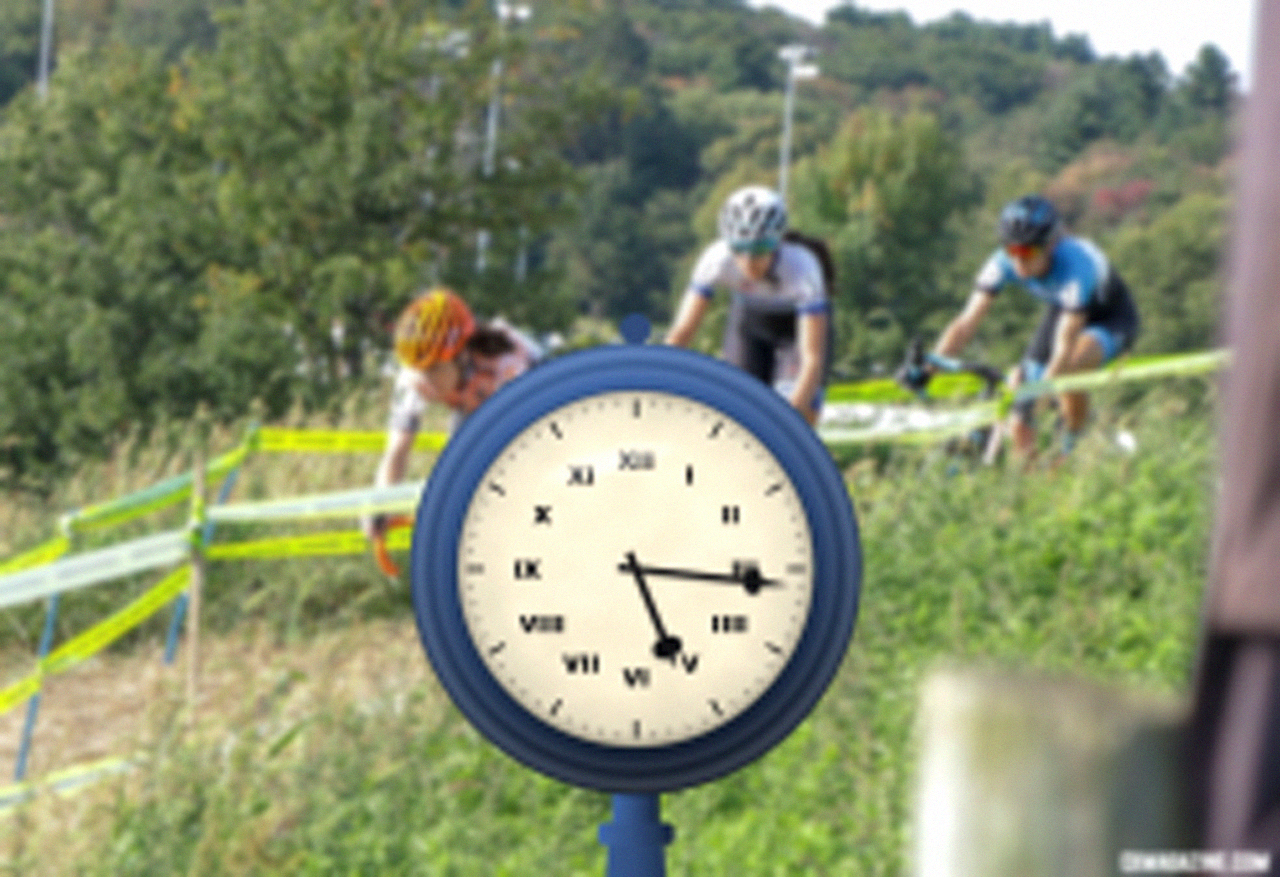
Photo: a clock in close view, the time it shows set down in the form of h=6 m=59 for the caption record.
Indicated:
h=5 m=16
